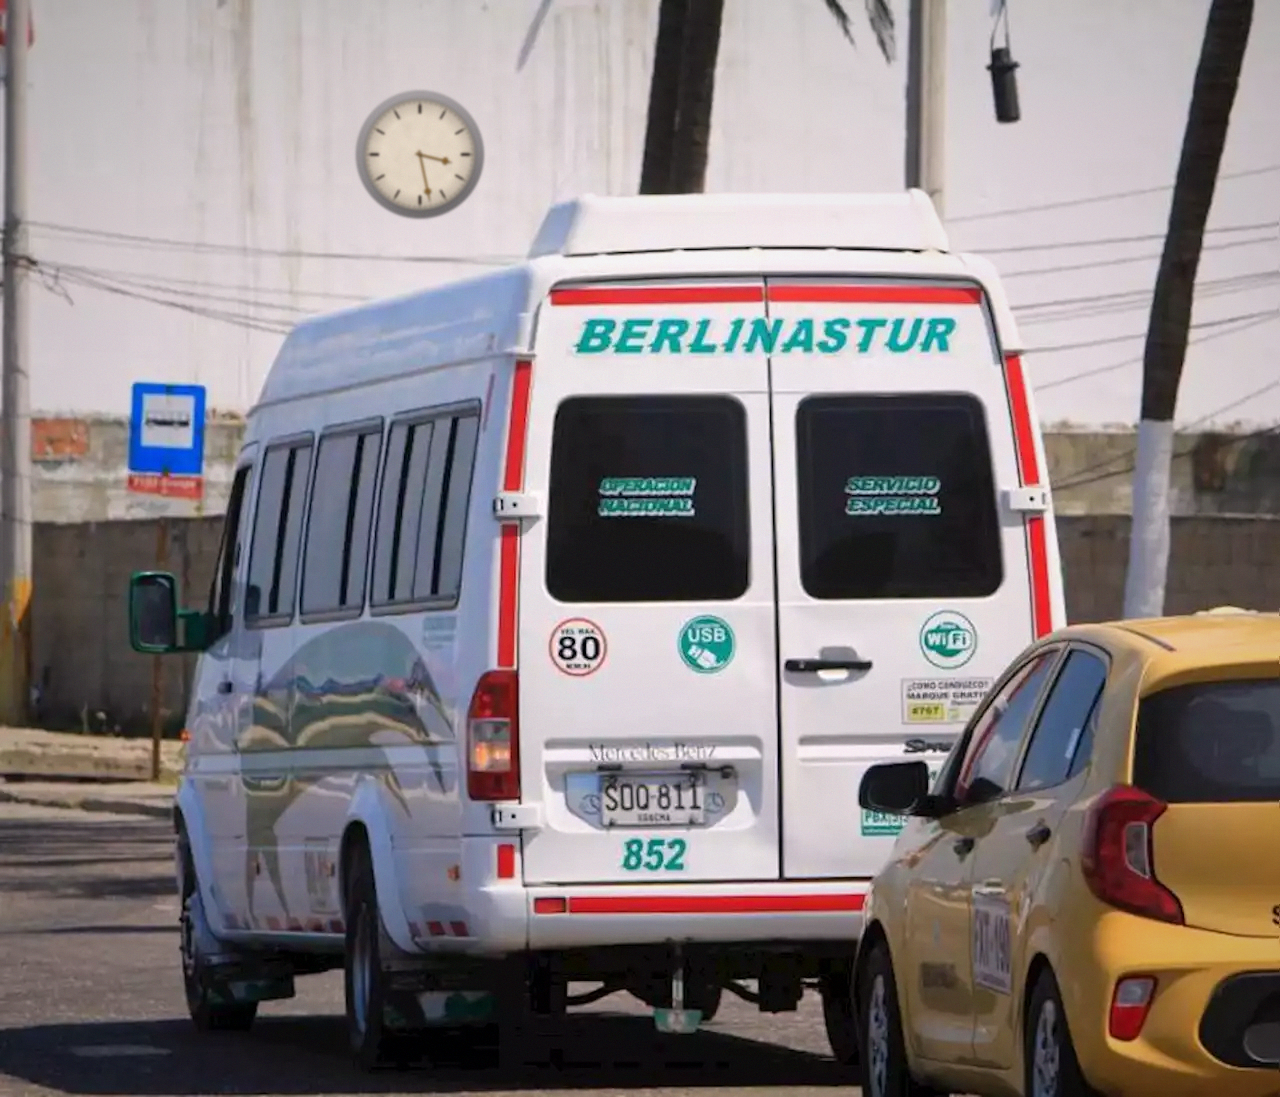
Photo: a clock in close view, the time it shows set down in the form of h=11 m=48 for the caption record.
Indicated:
h=3 m=28
